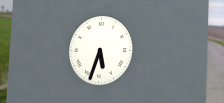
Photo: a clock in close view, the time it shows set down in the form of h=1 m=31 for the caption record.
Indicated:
h=5 m=33
